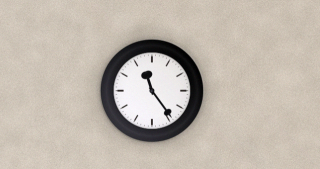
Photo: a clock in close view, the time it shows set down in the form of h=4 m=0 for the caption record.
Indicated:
h=11 m=24
